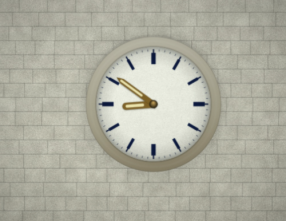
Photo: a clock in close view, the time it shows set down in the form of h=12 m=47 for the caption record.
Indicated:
h=8 m=51
